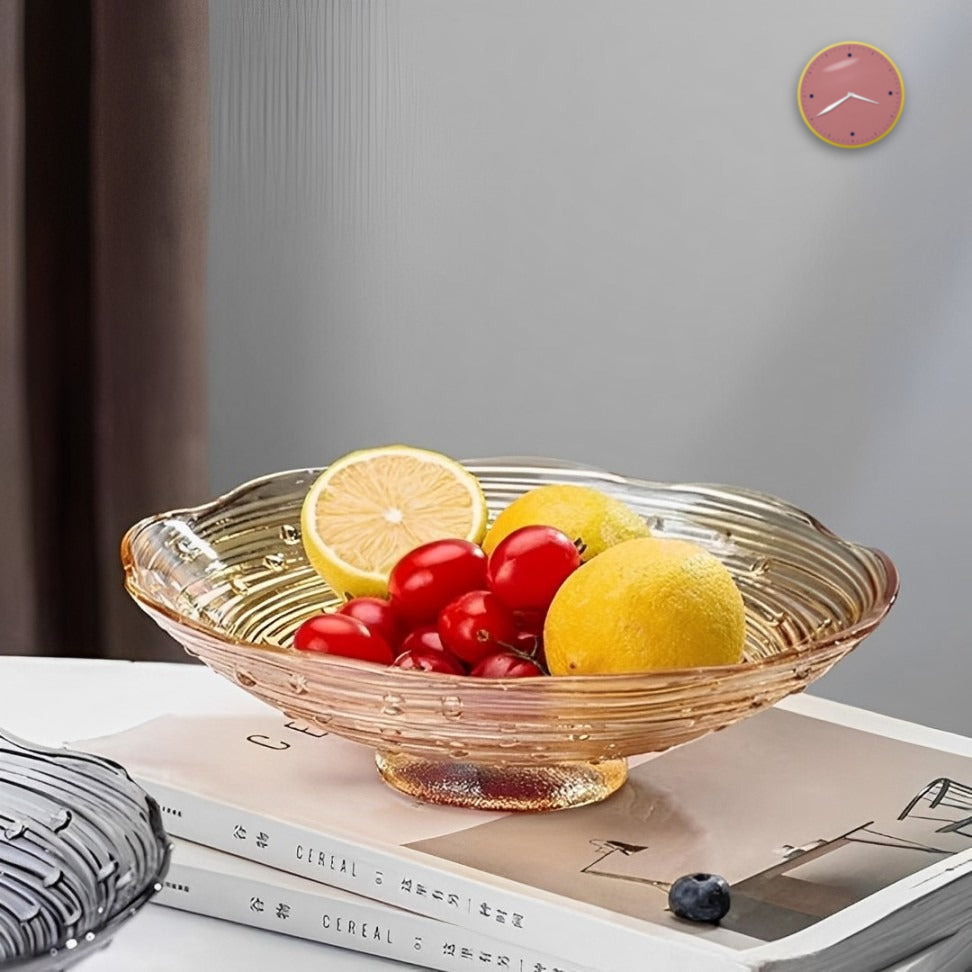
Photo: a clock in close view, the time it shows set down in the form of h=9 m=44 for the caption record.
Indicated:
h=3 m=40
